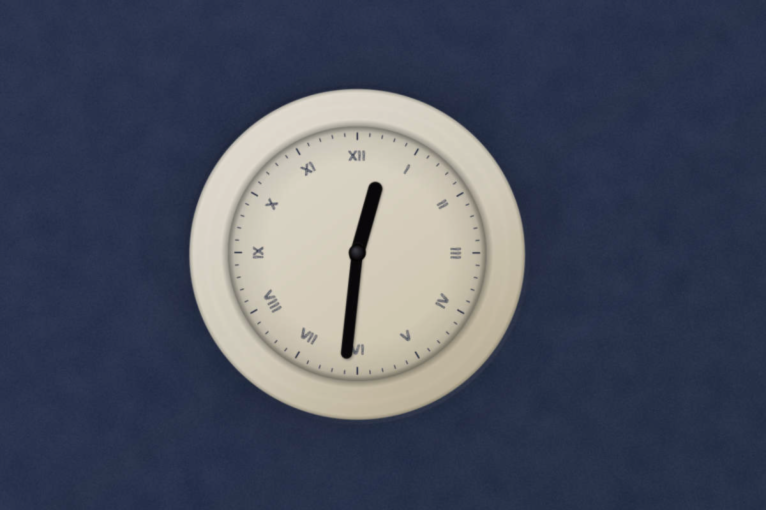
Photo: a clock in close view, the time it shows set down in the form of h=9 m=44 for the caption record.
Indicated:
h=12 m=31
